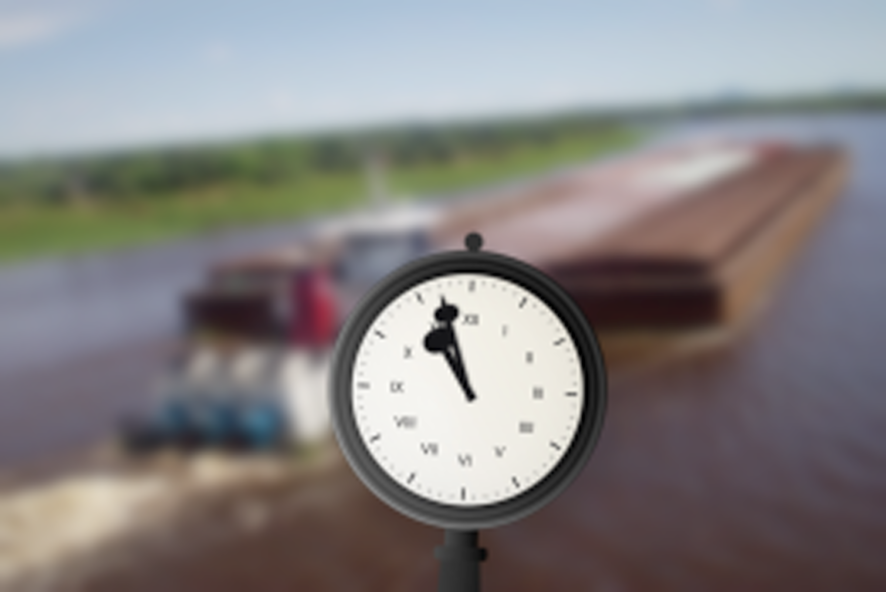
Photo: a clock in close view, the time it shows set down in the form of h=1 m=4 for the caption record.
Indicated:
h=10 m=57
